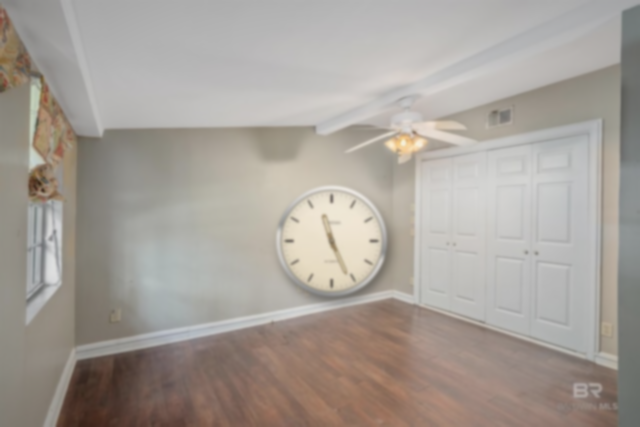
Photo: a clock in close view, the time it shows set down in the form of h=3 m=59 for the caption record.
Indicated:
h=11 m=26
